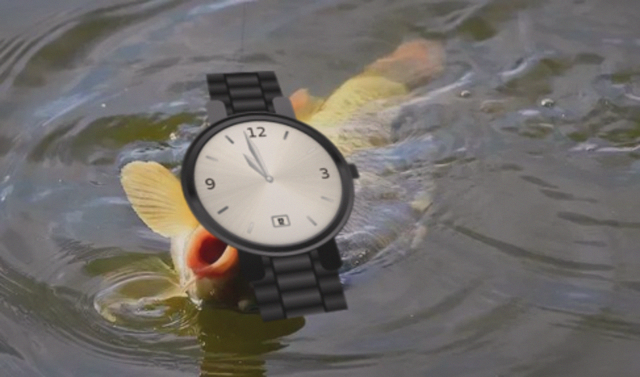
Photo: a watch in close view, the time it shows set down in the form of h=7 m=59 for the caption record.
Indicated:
h=10 m=58
